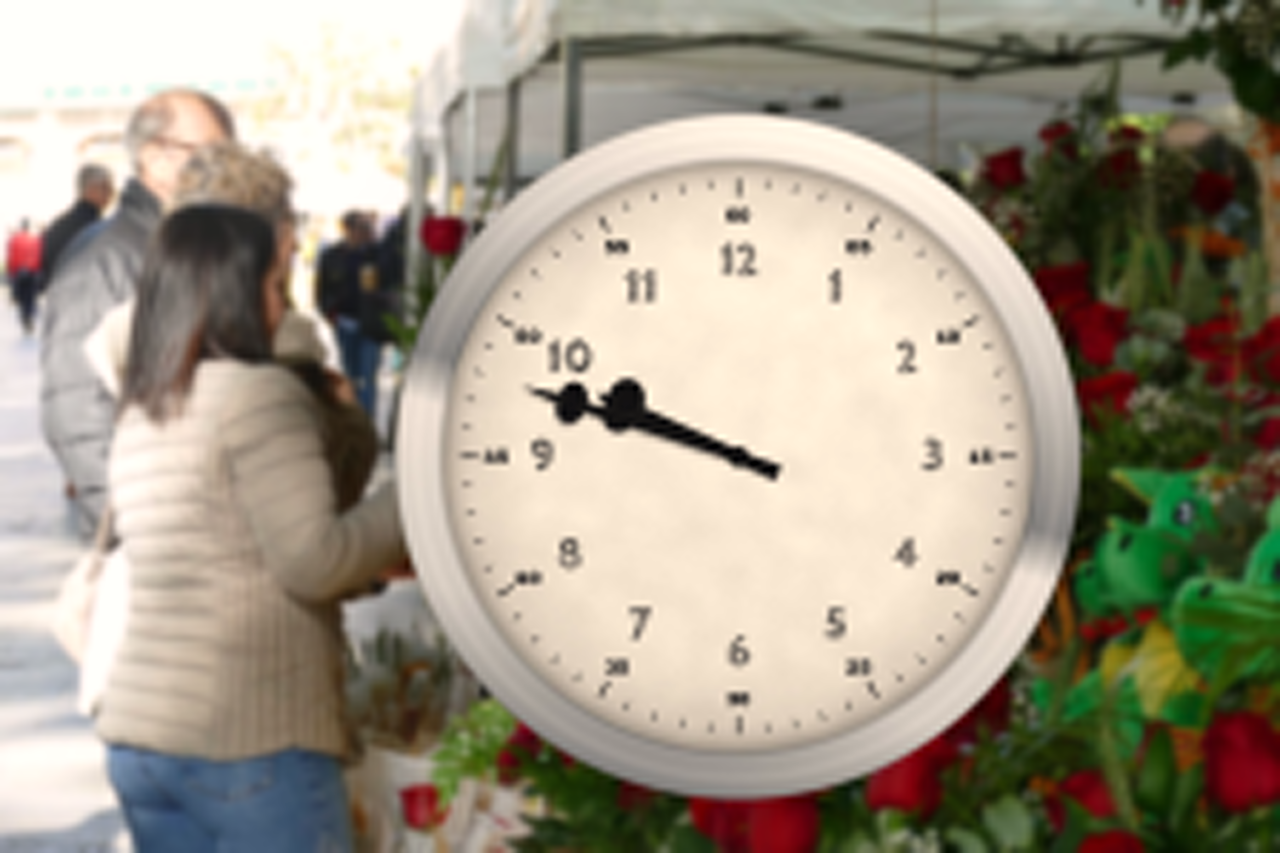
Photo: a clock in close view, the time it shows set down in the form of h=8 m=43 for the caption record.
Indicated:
h=9 m=48
